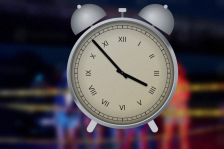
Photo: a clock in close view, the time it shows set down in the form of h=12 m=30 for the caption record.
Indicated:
h=3 m=53
